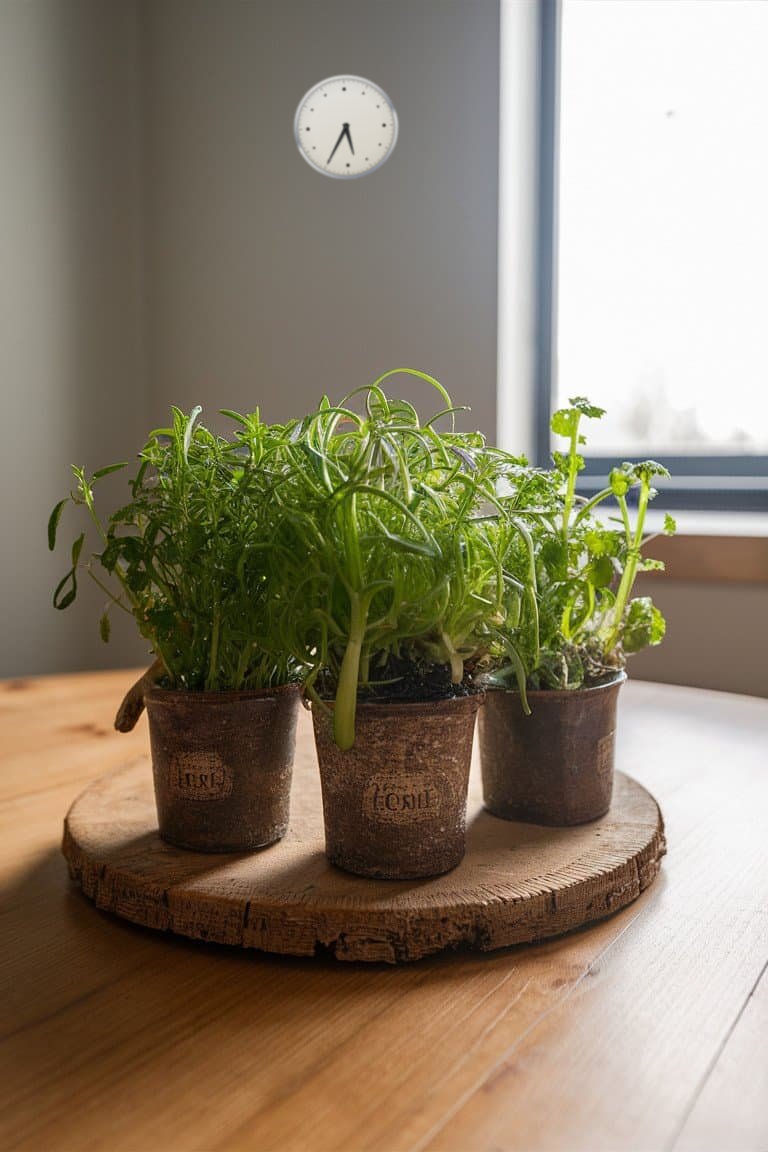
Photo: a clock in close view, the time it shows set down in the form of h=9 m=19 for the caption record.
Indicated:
h=5 m=35
